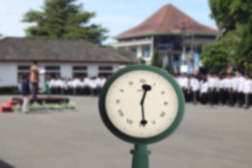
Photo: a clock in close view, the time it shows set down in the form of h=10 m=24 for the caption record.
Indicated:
h=12 m=29
